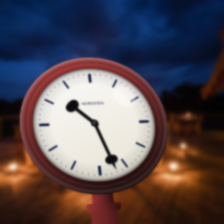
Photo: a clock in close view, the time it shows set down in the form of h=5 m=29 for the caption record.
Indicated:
h=10 m=27
